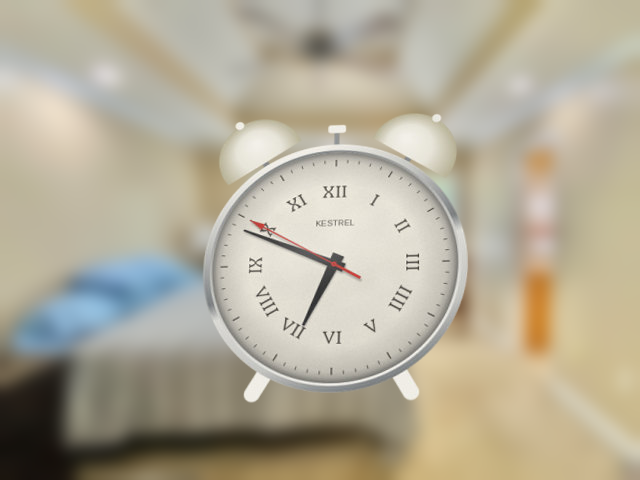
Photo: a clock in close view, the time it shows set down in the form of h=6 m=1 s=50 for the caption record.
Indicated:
h=6 m=48 s=50
